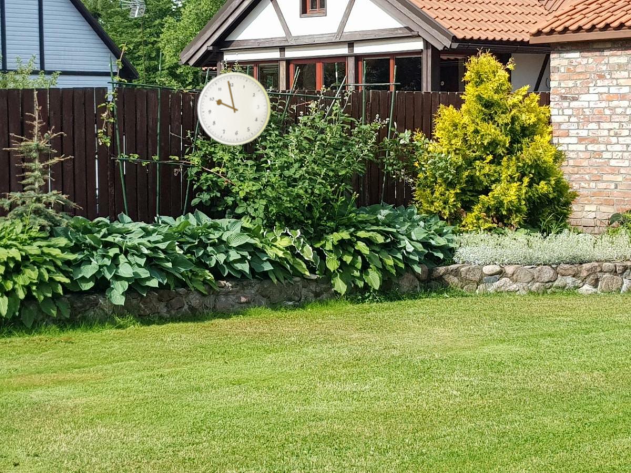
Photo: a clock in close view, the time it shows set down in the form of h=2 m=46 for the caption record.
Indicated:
h=9 m=59
